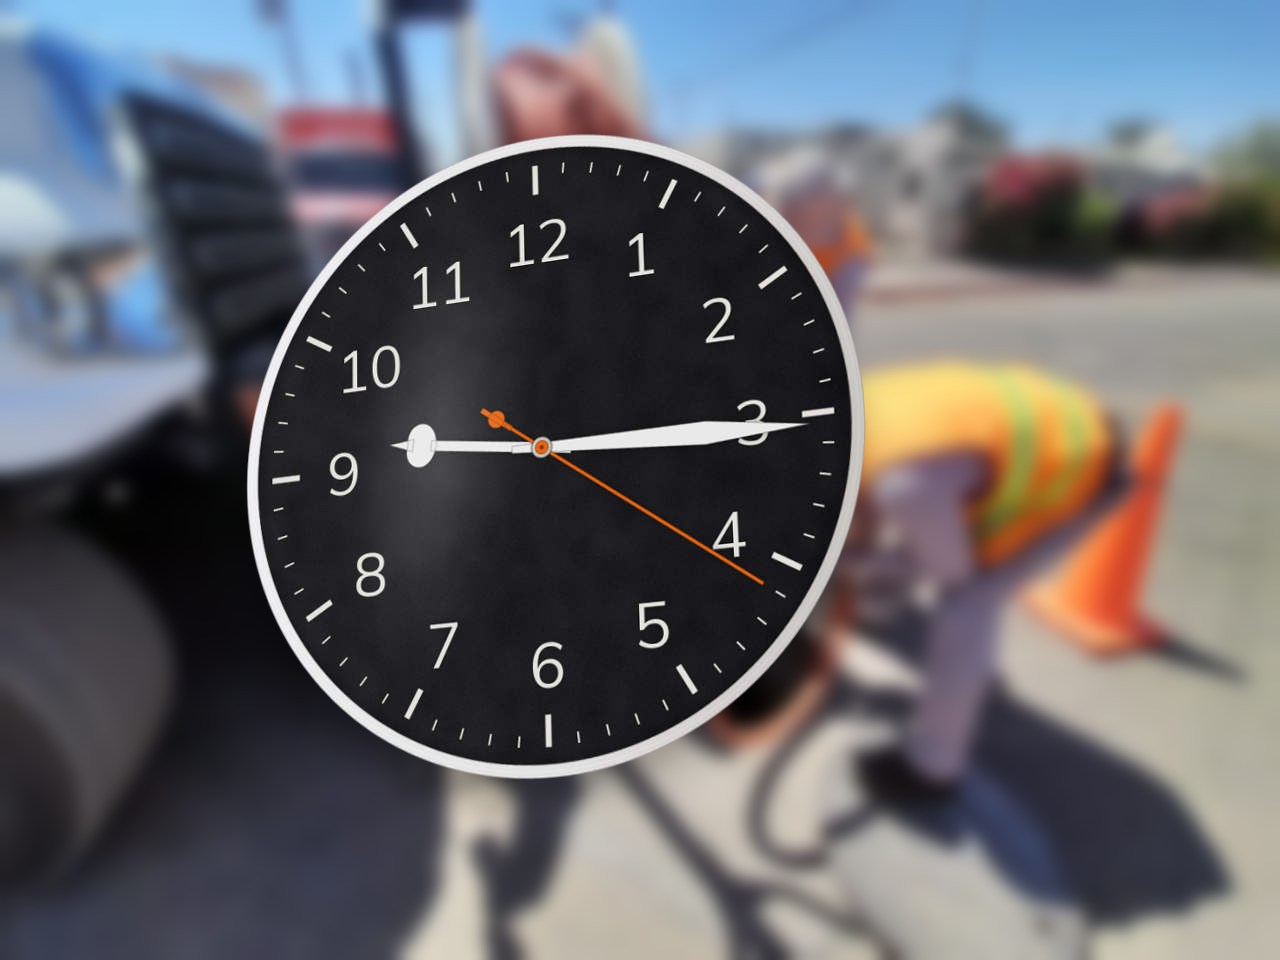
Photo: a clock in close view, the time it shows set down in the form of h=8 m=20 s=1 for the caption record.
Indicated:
h=9 m=15 s=21
